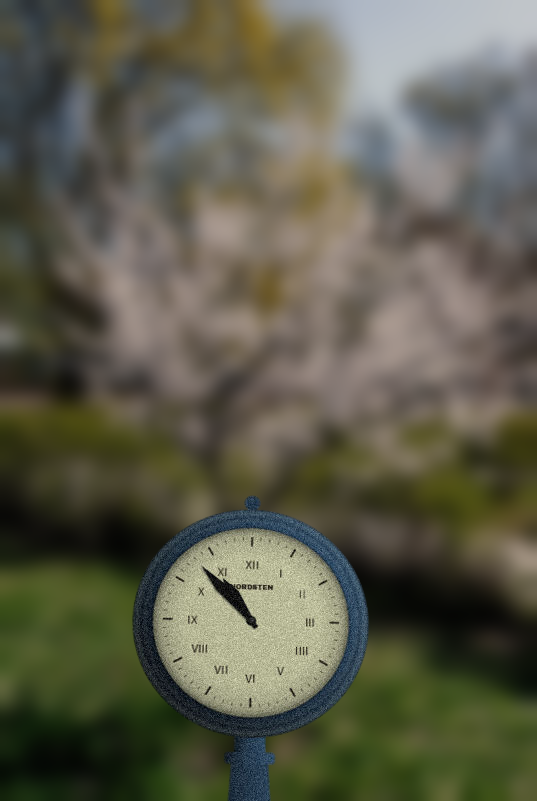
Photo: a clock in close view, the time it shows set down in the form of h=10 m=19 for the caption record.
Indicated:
h=10 m=53
